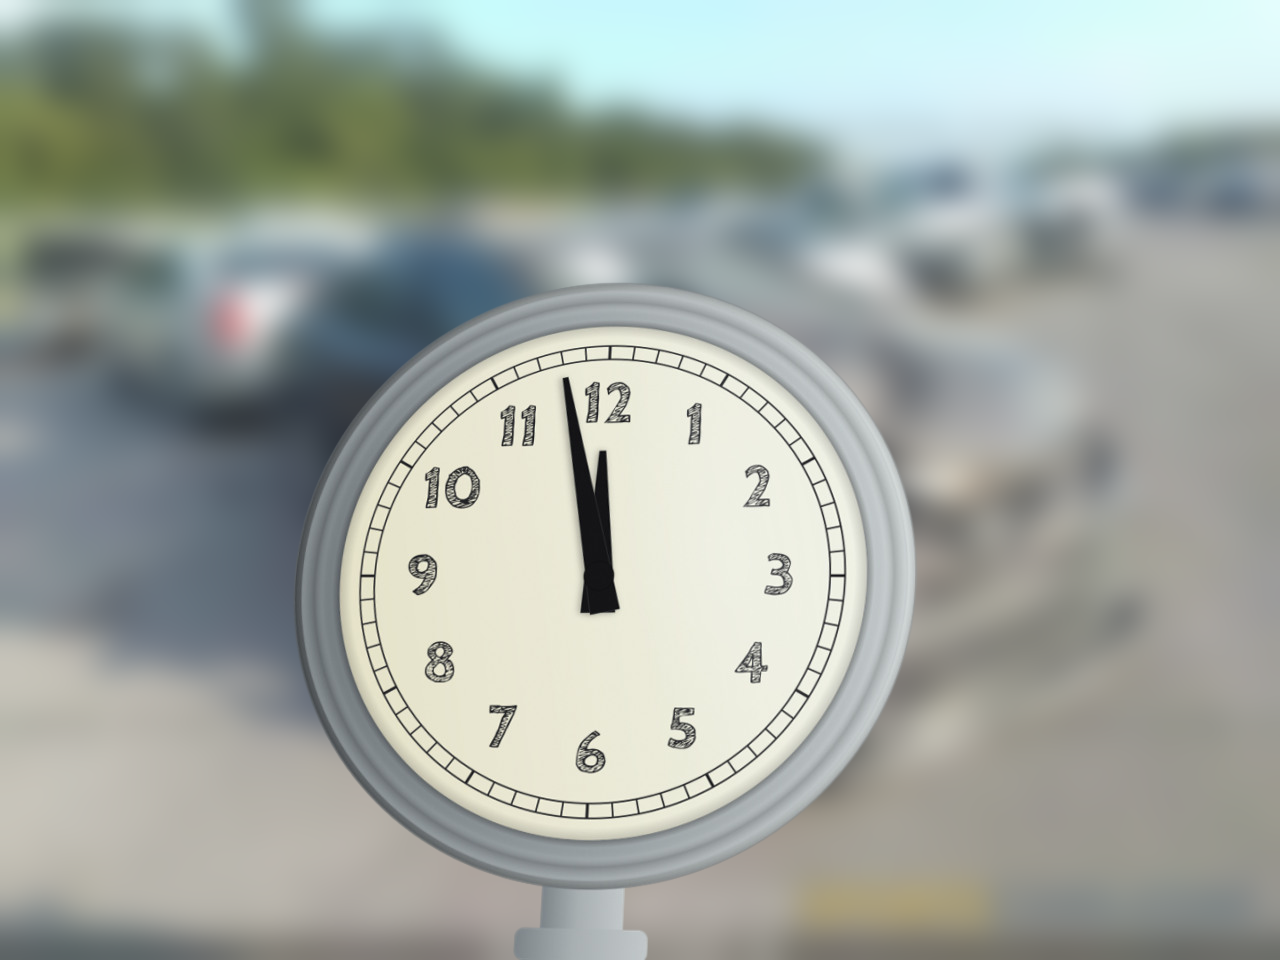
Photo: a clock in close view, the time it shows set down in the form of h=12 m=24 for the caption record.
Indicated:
h=11 m=58
